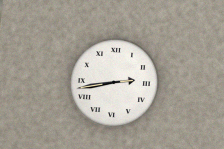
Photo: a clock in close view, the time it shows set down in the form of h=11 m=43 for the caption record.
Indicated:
h=2 m=43
